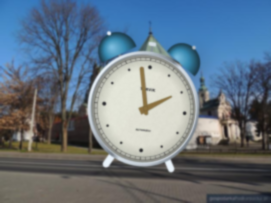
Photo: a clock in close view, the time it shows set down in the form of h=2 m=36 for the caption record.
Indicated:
h=1 m=58
